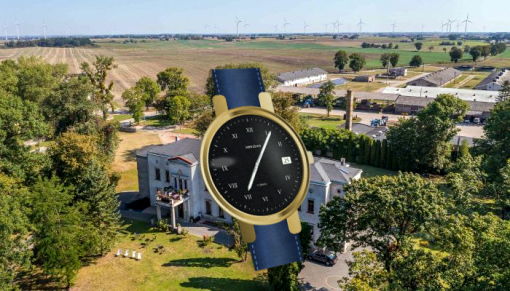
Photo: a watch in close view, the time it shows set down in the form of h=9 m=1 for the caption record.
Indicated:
h=7 m=6
